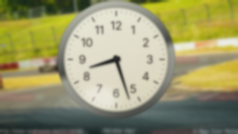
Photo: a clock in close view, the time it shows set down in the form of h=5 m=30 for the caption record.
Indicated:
h=8 m=27
